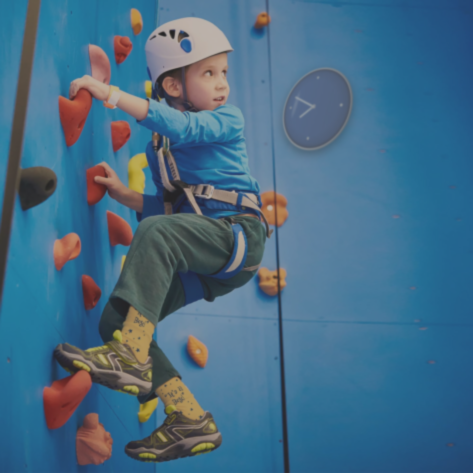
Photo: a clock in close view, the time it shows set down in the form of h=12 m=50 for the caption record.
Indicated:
h=7 m=49
